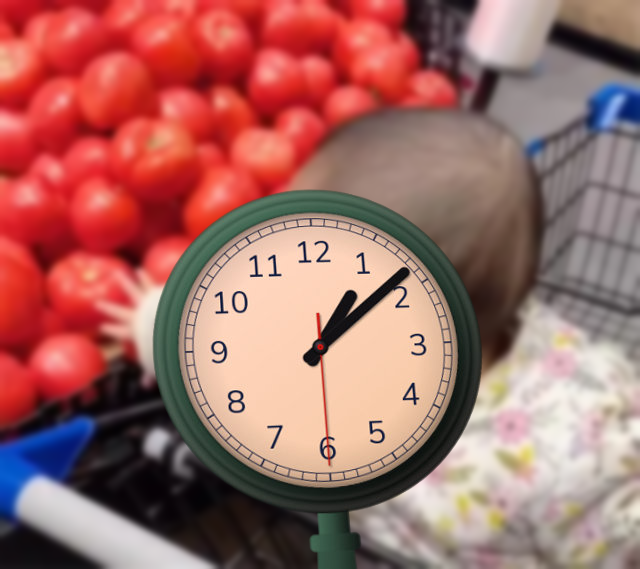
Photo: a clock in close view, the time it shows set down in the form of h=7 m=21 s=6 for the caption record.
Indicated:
h=1 m=8 s=30
